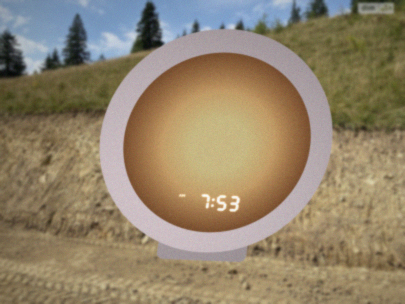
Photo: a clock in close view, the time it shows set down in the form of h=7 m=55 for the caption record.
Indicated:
h=7 m=53
